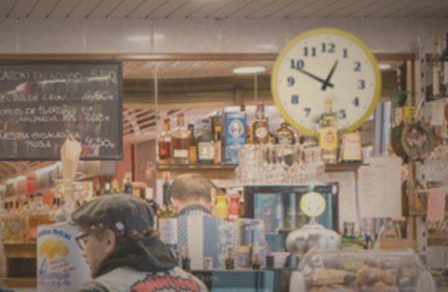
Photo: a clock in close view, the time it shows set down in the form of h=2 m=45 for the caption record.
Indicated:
h=12 m=49
